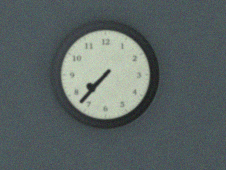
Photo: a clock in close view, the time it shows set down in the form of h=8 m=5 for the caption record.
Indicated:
h=7 m=37
